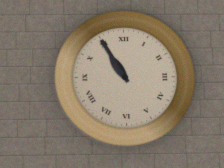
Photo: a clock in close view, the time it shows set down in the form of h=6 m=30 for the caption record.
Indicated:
h=10 m=55
